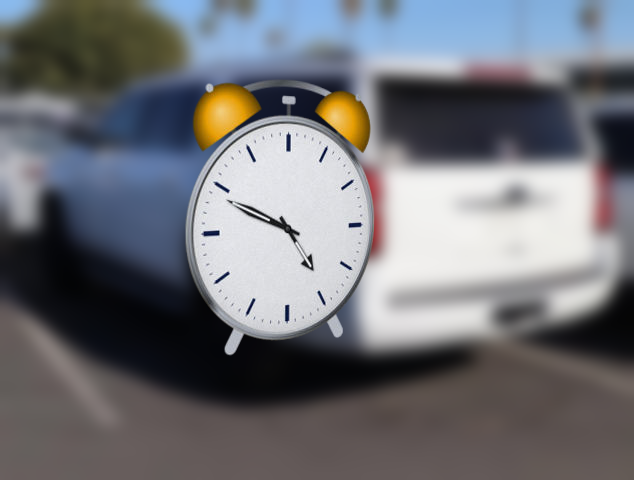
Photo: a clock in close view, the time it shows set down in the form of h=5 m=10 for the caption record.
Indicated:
h=4 m=49
